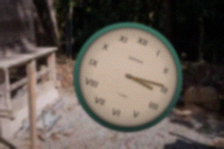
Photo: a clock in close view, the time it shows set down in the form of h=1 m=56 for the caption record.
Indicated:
h=3 m=14
